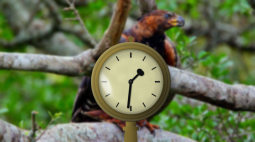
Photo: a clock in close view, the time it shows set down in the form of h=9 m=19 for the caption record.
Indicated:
h=1 m=31
